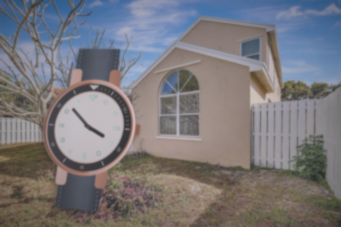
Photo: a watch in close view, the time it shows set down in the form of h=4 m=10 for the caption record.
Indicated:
h=3 m=52
